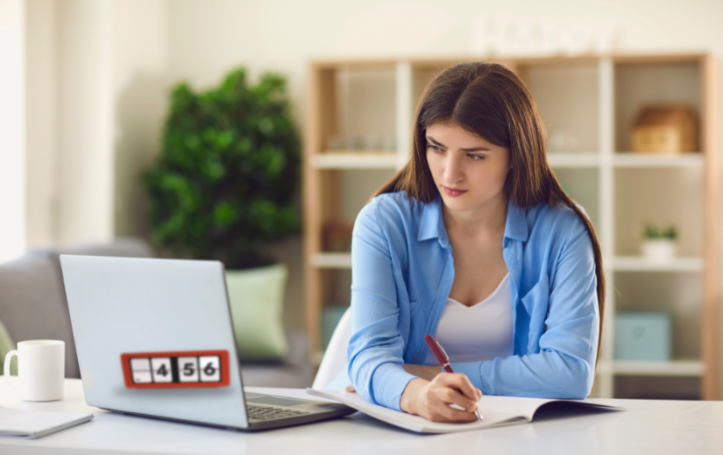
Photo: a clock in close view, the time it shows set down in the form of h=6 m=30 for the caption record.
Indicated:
h=4 m=56
